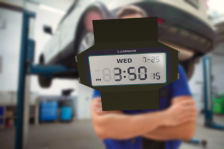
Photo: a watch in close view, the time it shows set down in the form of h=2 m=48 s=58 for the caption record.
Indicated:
h=3 m=50 s=15
